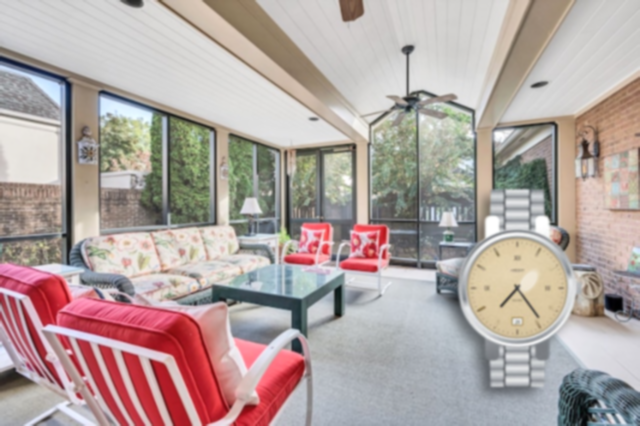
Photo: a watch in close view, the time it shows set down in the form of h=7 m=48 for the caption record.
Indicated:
h=7 m=24
